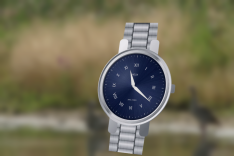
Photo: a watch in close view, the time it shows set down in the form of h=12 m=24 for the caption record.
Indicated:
h=11 m=21
